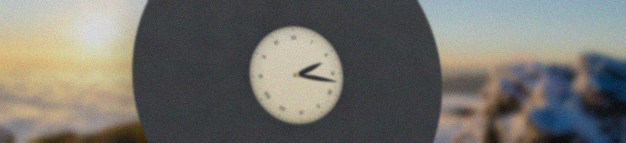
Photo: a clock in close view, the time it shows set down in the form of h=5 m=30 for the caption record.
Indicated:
h=2 m=17
